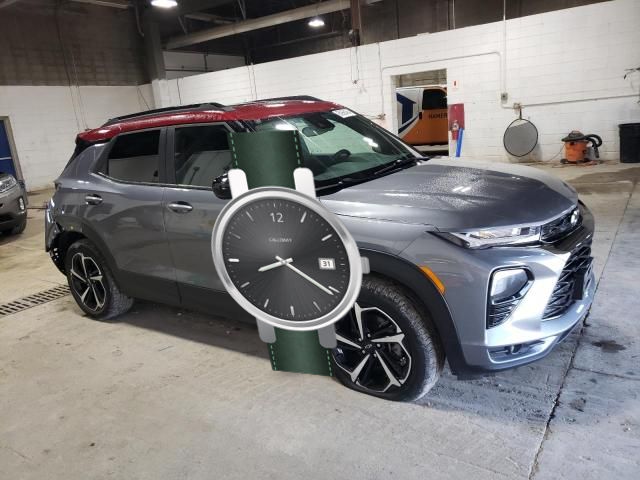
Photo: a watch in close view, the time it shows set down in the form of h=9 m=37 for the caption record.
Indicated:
h=8 m=21
